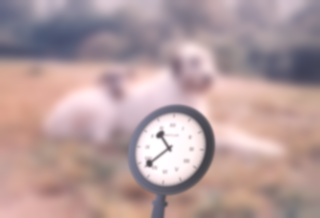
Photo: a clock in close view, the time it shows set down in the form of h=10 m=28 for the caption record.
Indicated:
h=10 m=38
